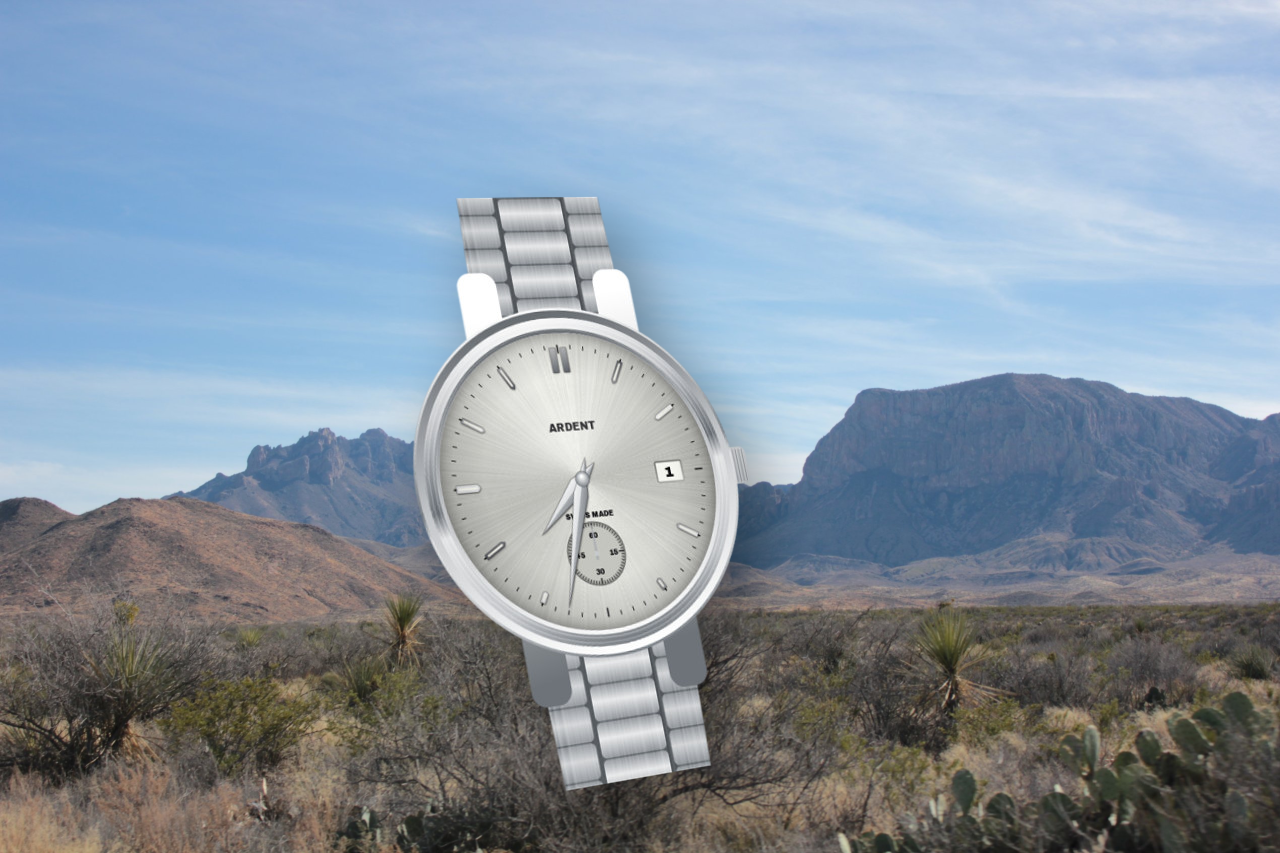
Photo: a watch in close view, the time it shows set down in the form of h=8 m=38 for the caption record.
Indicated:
h=7 m=33
